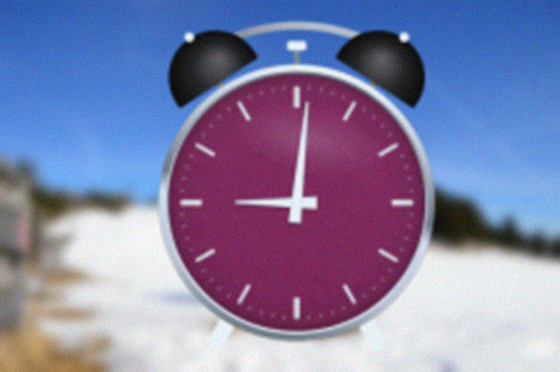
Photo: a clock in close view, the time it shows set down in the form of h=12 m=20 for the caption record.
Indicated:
h=9 m=1
